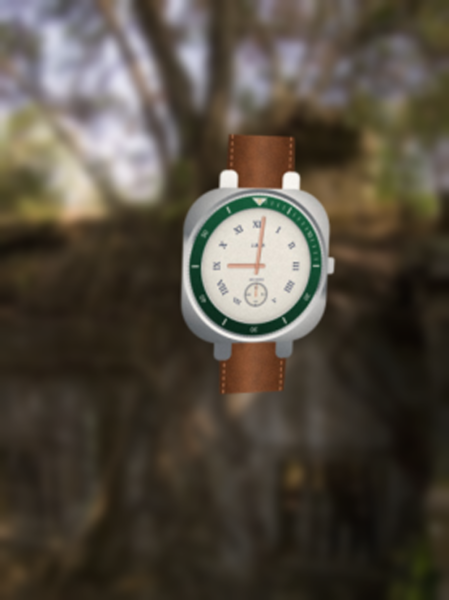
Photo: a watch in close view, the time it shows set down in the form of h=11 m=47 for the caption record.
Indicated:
h=9 m=1
